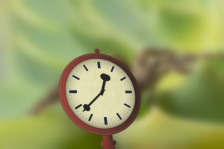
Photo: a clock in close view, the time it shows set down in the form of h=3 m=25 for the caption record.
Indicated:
h=12 m=38
